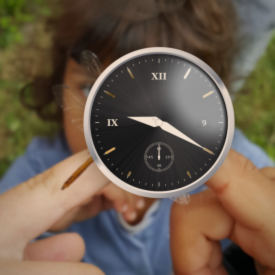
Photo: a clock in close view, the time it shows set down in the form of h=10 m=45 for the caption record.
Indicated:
h=9 m=20
